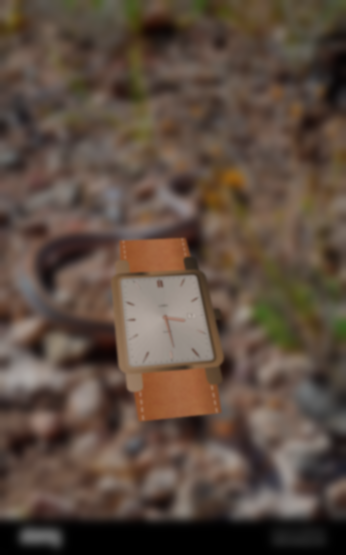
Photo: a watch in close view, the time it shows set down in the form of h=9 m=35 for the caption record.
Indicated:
h=3 m=29
